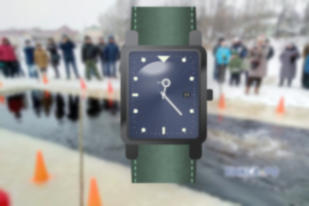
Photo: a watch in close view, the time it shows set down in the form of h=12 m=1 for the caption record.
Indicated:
h=12 m=23
